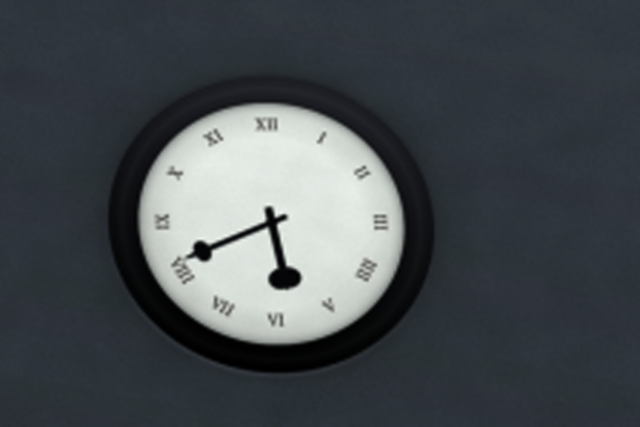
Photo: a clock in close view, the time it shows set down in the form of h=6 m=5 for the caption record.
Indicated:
h=5 m=41
